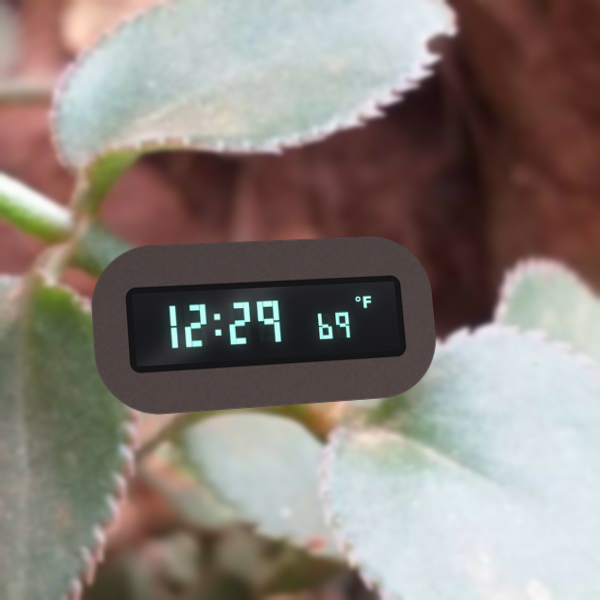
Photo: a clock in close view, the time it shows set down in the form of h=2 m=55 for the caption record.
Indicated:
h=12 m=29
